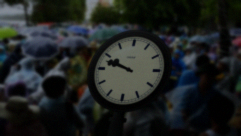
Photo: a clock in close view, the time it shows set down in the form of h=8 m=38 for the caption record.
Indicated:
h=9 m=48
